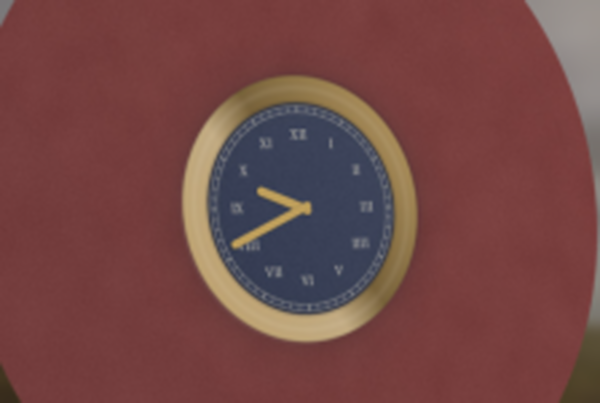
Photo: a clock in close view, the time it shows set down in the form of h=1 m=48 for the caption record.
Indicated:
h=9 m=41
